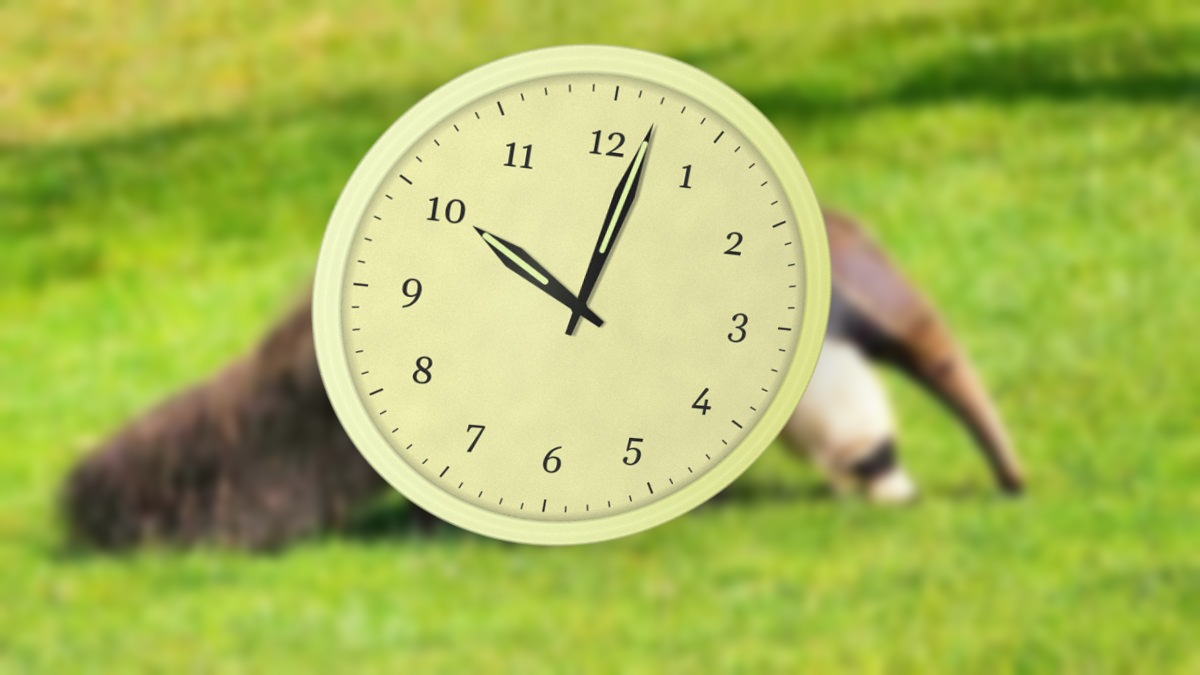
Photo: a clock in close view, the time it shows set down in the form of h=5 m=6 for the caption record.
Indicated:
h=10 m=2
